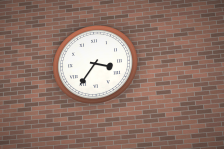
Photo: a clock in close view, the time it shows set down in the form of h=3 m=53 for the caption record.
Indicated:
h=3 m=36
